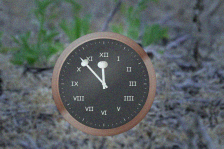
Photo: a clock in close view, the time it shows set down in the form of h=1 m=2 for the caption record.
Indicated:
h=11 m=53
